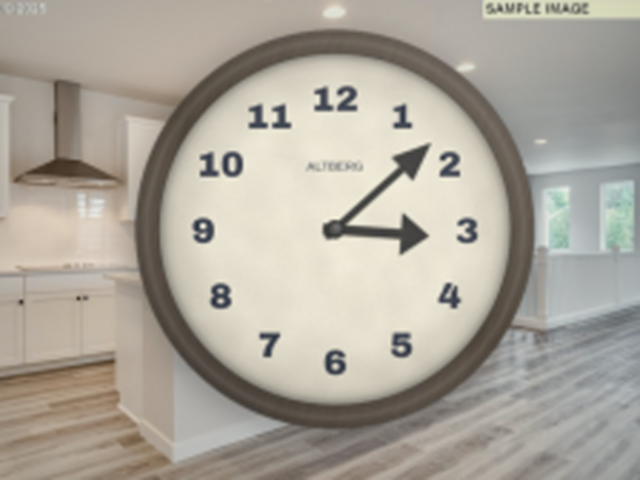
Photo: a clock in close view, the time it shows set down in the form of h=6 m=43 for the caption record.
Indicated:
h=3 m=8
